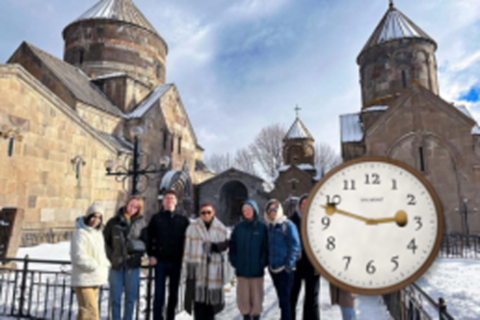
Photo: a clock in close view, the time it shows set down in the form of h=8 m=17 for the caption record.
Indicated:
h=2 m=48
